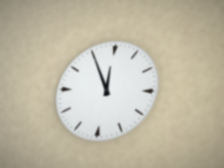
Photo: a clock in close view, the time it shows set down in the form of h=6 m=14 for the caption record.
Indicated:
h=11 m=55
